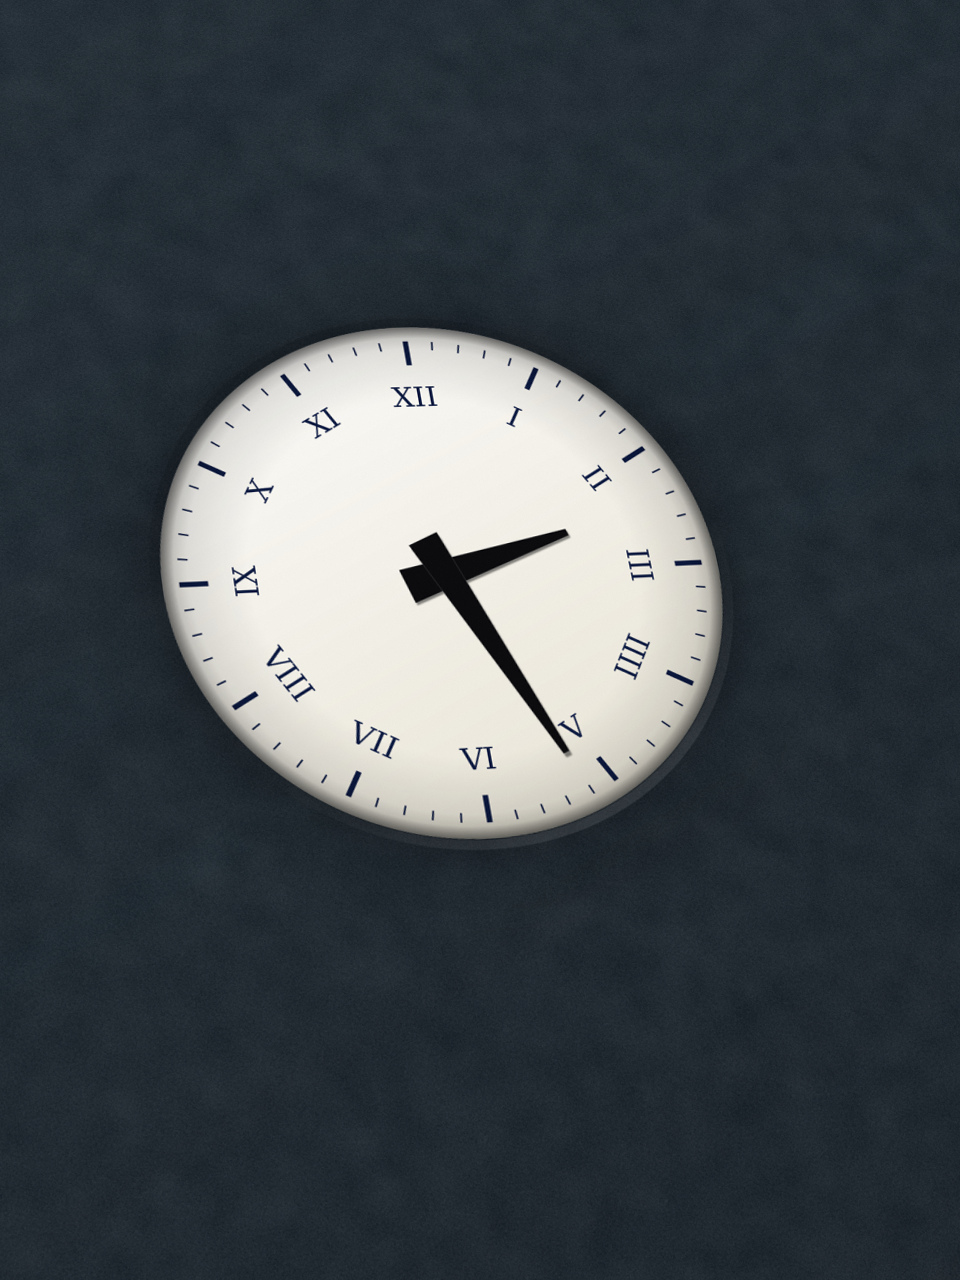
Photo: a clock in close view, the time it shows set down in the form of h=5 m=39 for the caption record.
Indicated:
h=2 m=26
